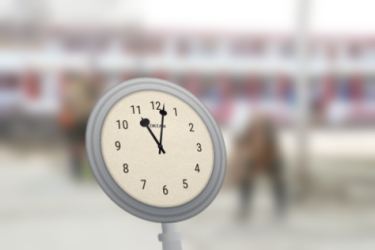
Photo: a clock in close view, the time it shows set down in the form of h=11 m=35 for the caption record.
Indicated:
h=11 m=2
